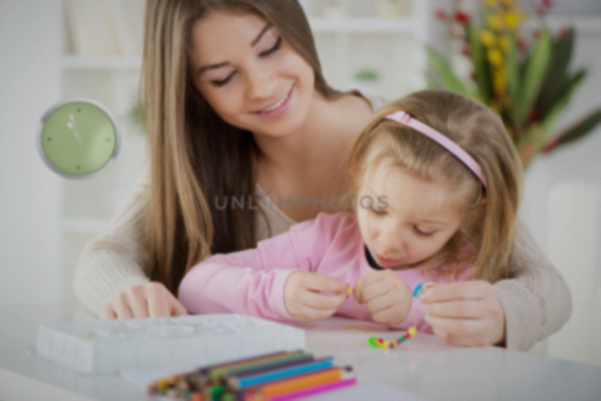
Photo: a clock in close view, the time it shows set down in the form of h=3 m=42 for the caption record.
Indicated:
h=10 m=57
